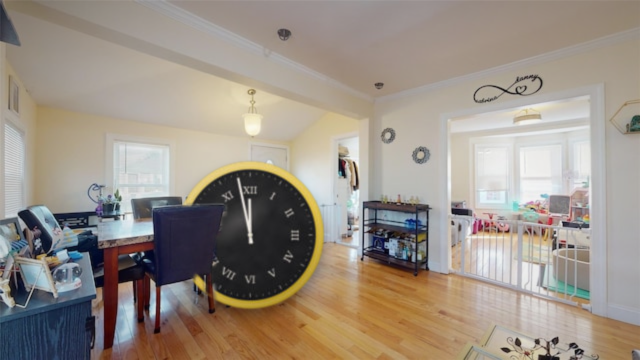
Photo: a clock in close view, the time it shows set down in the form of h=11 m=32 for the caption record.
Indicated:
h=11 m=58
